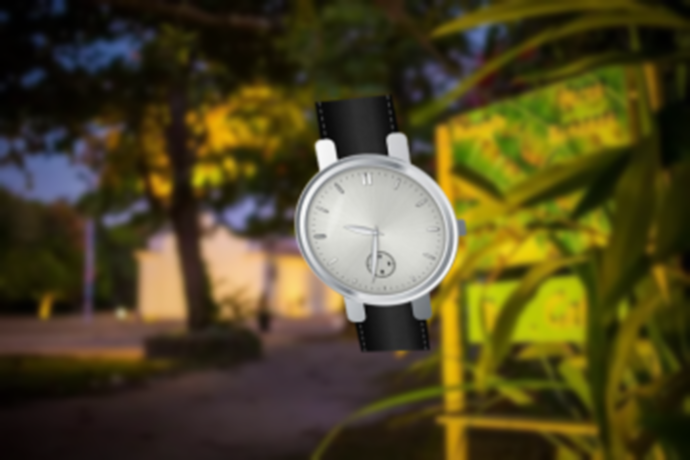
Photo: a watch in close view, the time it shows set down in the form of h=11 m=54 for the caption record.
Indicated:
h=9 m=32
